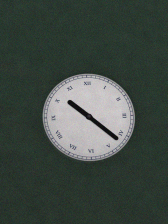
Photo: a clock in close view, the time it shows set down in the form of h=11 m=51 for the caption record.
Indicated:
h=10 m=22
